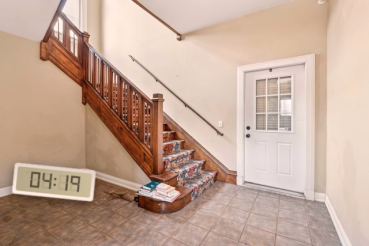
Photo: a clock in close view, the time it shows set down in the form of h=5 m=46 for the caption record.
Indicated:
h=4 m=19
